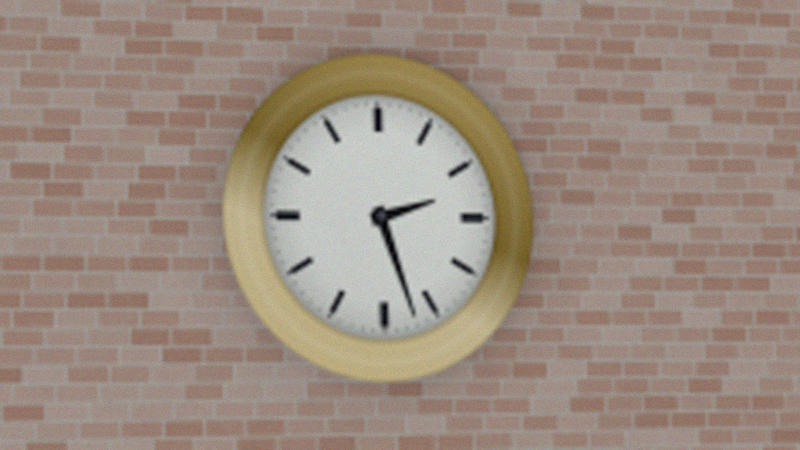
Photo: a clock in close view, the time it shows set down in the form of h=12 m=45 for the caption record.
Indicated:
h=2 m=27
